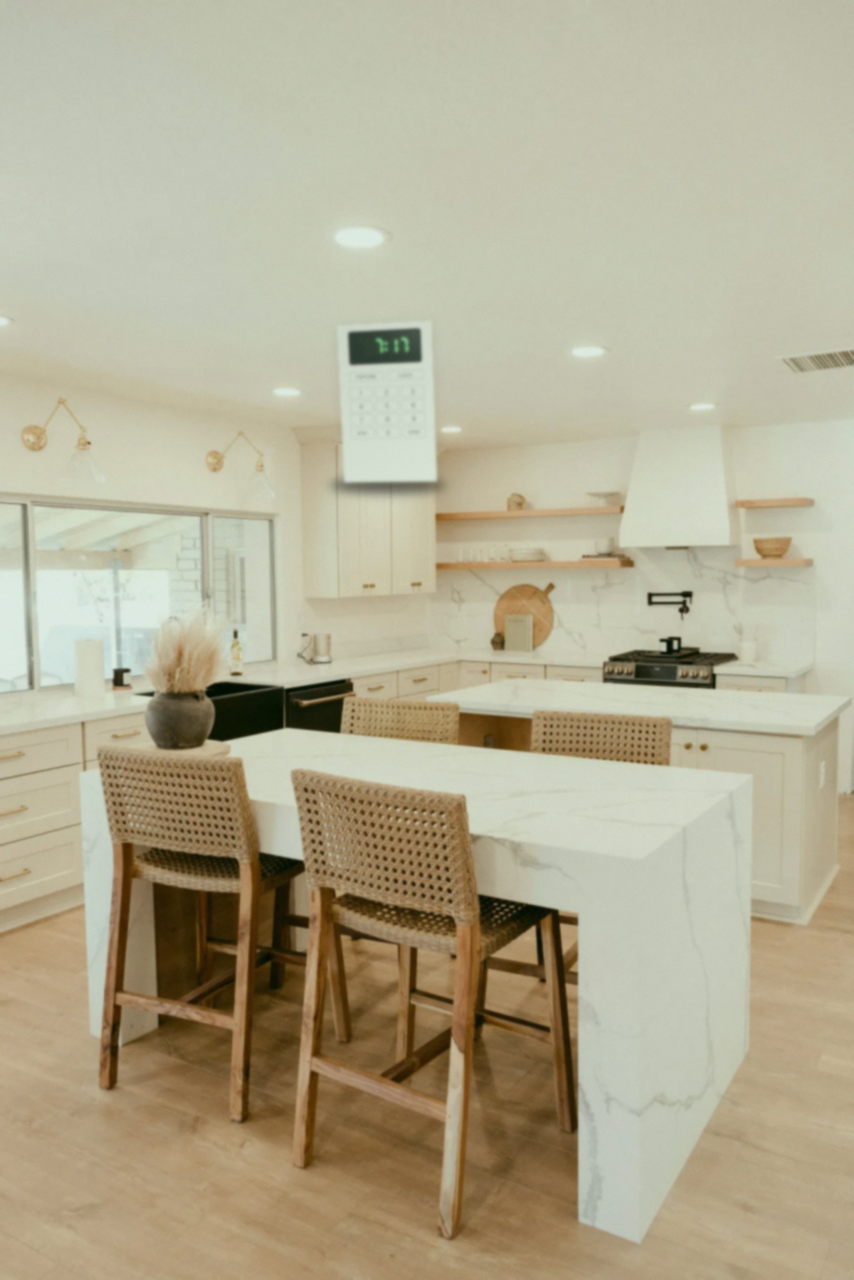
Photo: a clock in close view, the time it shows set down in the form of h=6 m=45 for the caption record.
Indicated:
h=7 m=17
